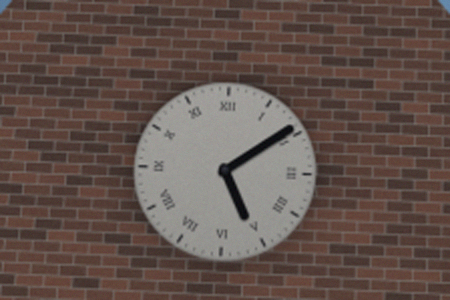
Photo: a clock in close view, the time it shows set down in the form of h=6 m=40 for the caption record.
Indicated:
h=5 m=9
